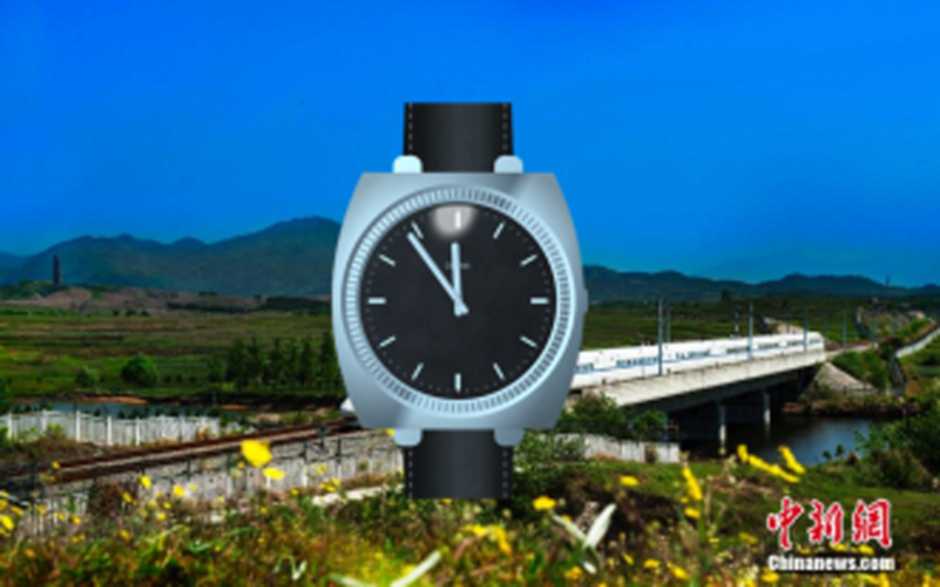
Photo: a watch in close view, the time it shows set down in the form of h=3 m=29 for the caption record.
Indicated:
h=11 m=54
